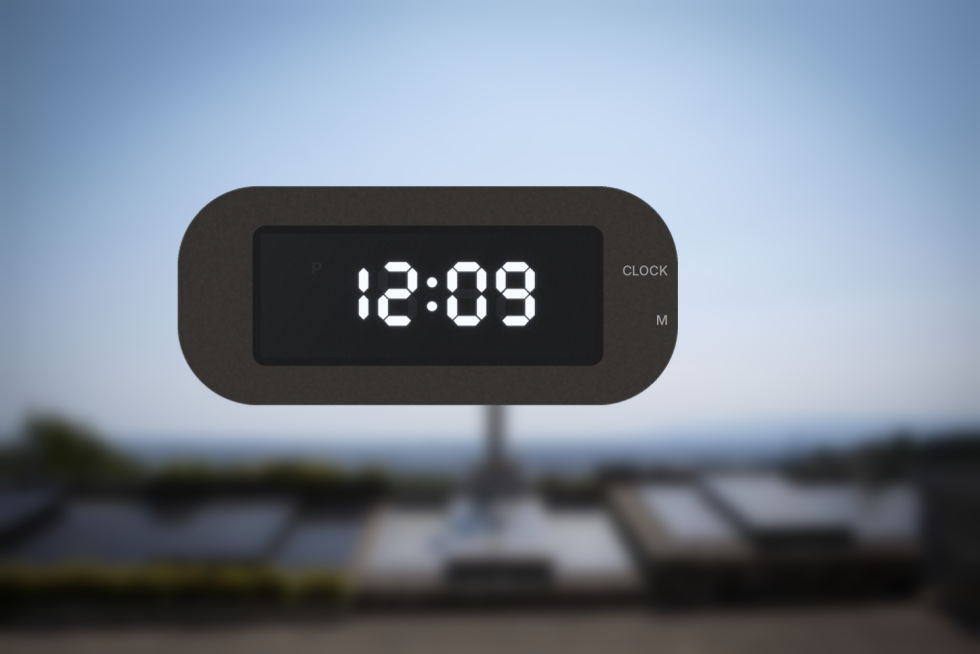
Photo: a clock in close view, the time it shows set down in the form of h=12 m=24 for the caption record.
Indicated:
h=12 m=9
